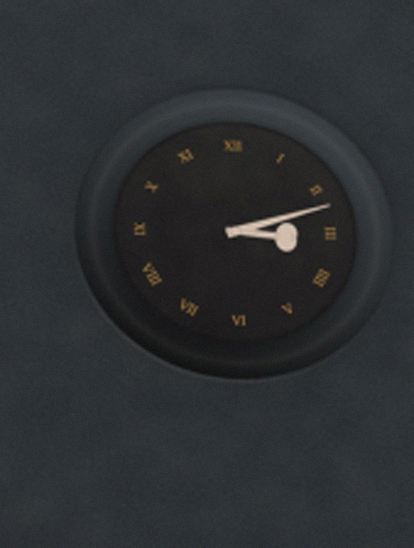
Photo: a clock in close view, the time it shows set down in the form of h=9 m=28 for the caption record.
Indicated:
h=3 m=12
